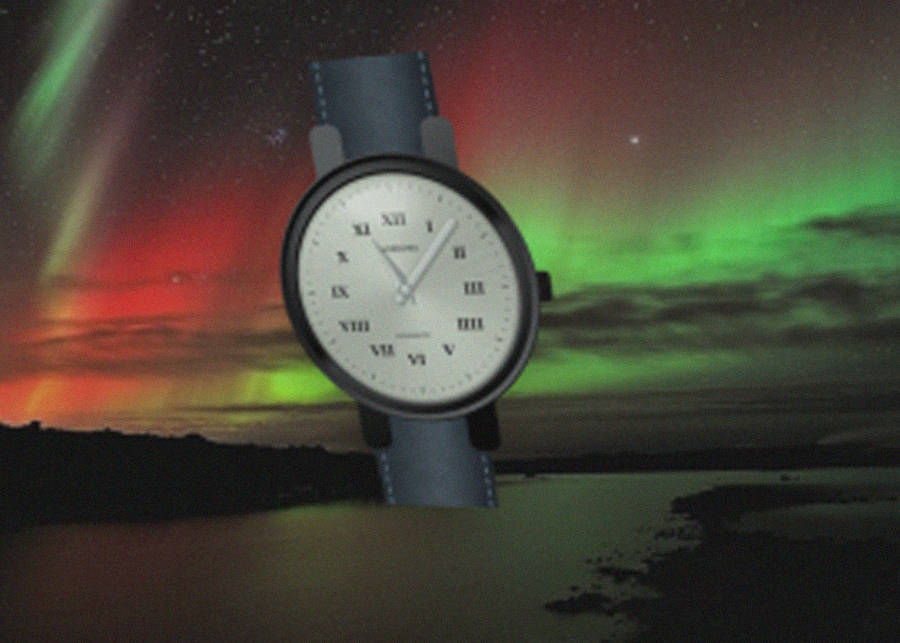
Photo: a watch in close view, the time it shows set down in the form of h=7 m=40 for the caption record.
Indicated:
h=11 m=7
